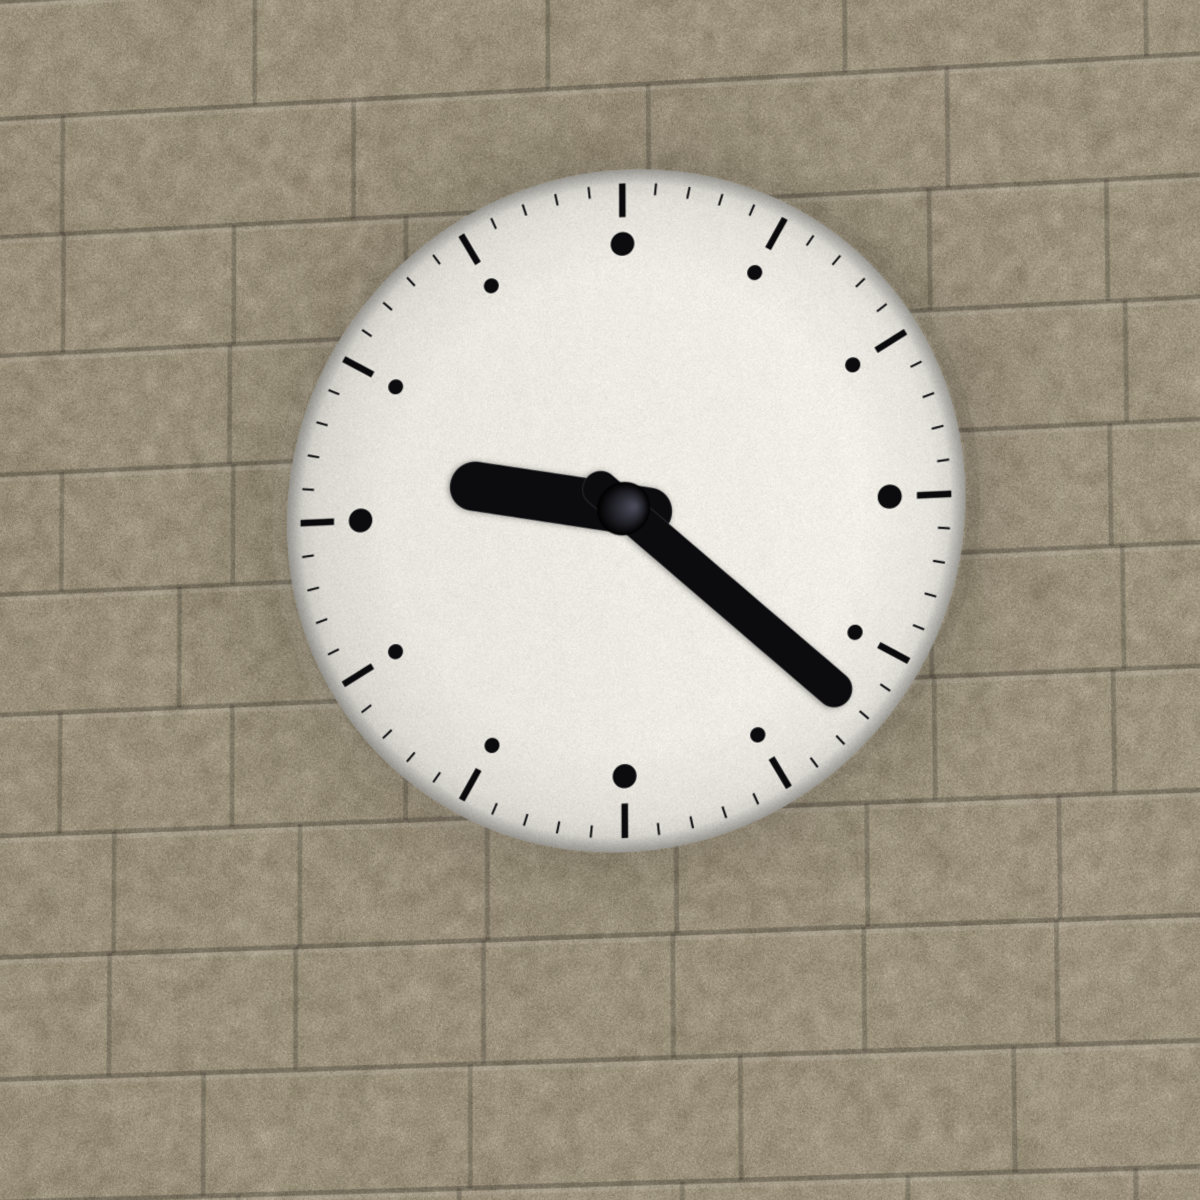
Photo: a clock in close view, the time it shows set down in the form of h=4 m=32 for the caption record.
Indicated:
h=9 m=22
